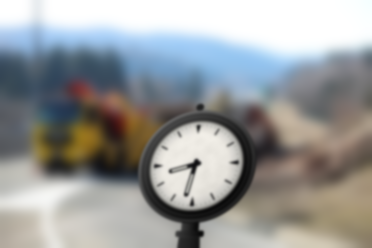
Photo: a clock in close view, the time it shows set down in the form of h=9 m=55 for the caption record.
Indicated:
h=8 m=32
